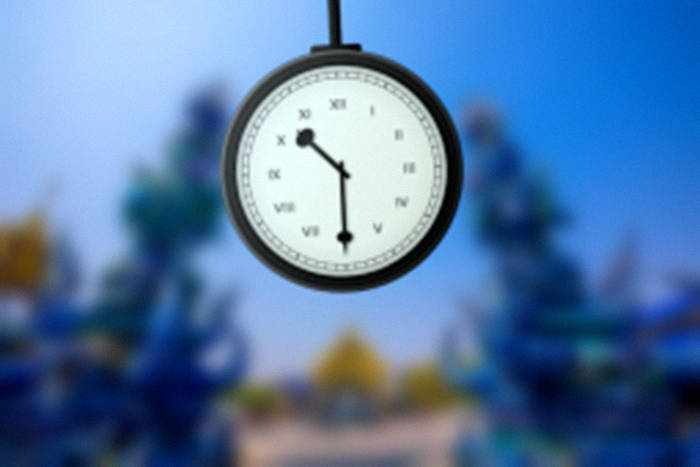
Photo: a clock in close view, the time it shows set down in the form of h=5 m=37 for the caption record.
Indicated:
h=10 m=30
